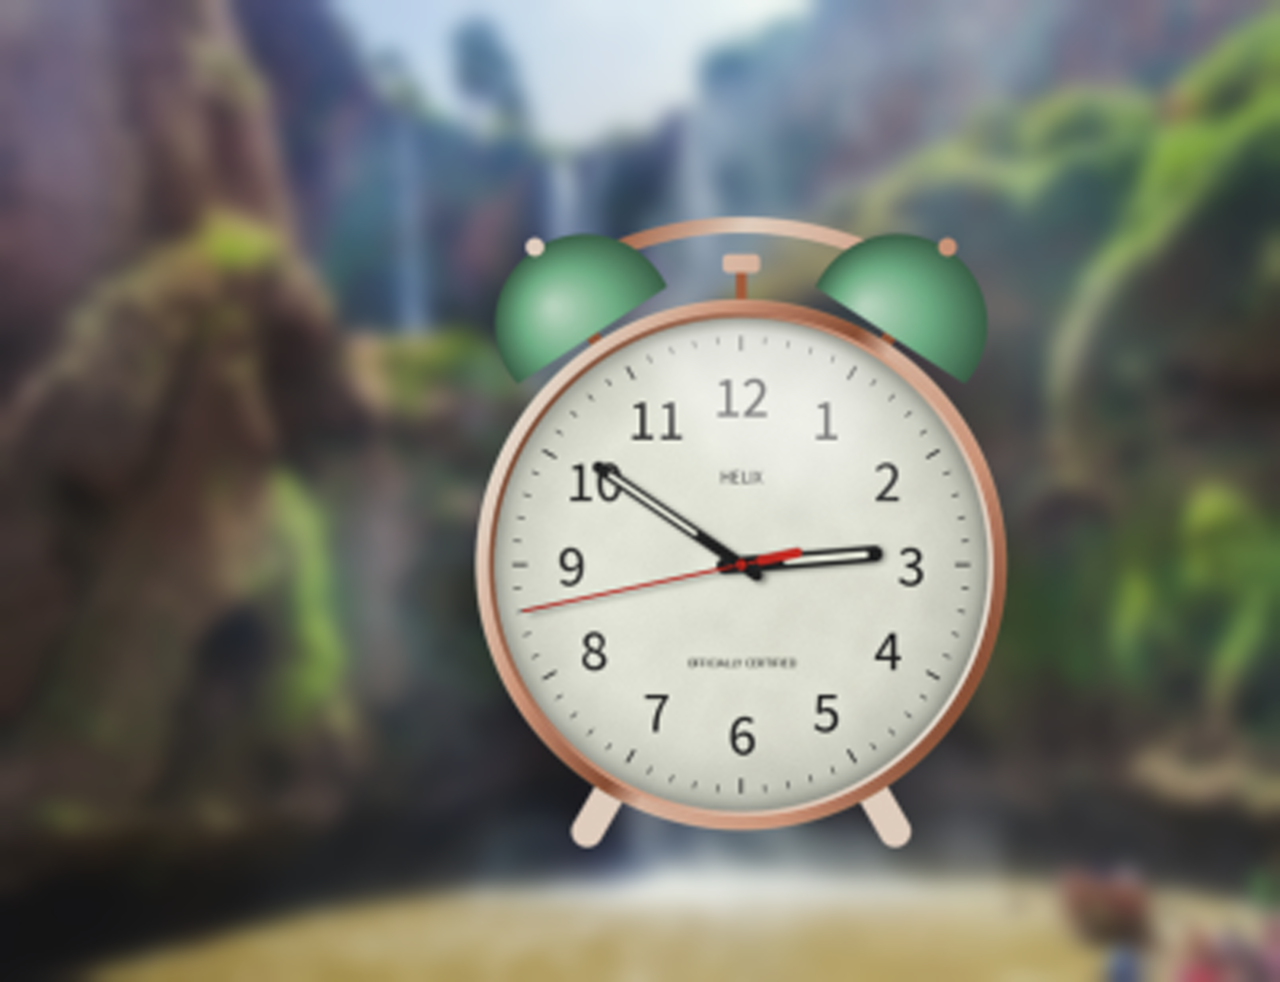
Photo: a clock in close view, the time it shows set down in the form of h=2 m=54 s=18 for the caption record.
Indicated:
h=2 m=50 s=43
